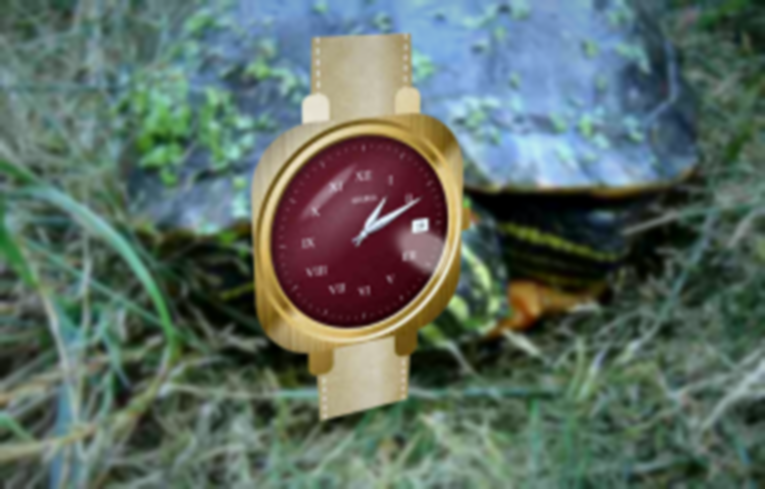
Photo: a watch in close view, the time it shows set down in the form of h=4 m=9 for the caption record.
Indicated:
h=1 m=11
